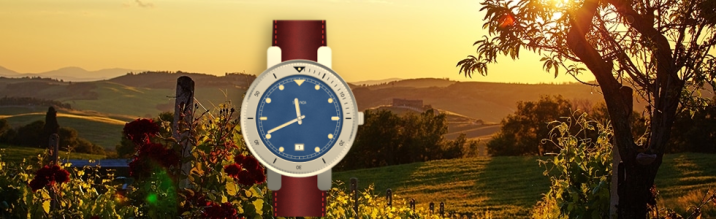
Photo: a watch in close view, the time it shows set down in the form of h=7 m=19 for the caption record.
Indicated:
h=11 m=41
